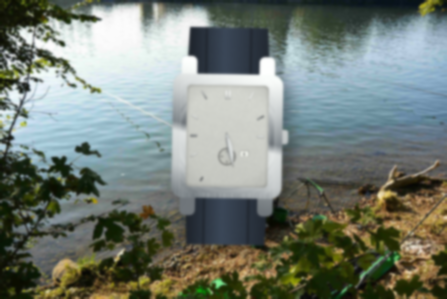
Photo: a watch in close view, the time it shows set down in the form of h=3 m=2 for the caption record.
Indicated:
h=5 m=28
